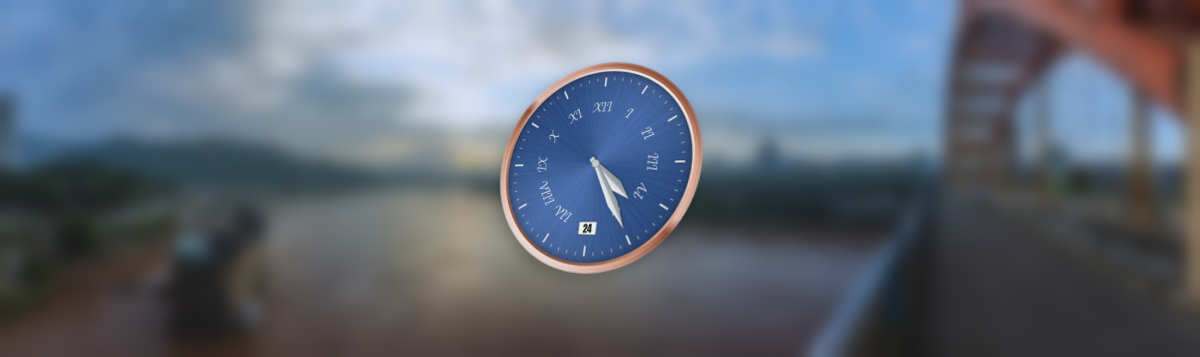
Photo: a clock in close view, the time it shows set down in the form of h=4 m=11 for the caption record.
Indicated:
h=4 m=25
